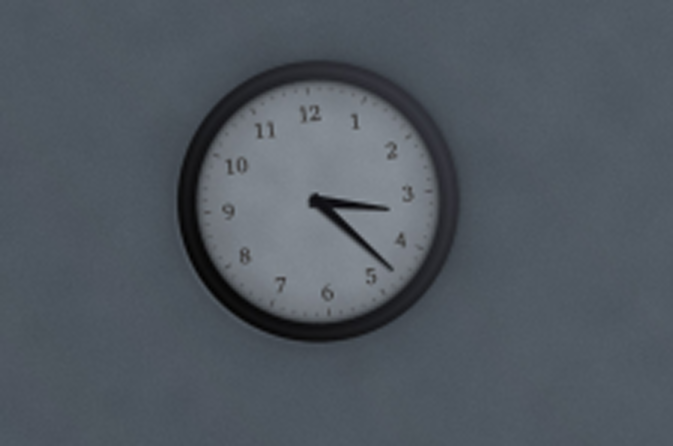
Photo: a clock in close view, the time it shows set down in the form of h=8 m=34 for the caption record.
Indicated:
h=3 m=23
